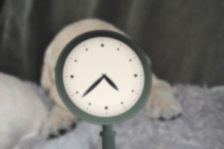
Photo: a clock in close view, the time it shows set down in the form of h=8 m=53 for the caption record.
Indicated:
h=4 m=38
